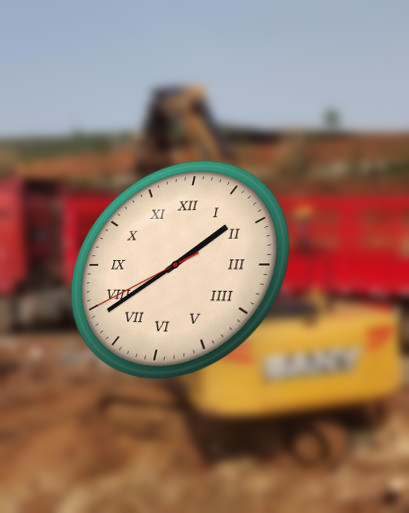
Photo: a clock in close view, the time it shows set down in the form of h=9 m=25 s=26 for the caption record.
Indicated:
h=1 m=38 s=40
